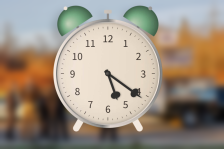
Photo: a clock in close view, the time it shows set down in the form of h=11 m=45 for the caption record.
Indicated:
h=5 m=21
